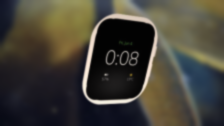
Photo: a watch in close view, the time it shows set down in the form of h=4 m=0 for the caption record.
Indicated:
h=0 m=8
